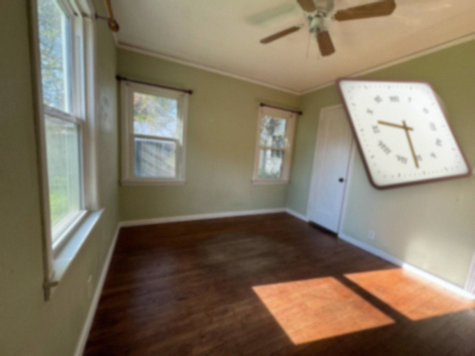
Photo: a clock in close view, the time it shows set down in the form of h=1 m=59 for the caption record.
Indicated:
h=9 m=31
